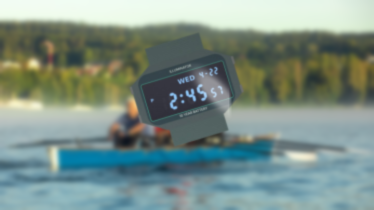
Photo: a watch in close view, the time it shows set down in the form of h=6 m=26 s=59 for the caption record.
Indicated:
h=2 m=45 s=57
